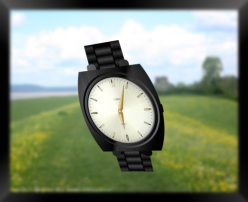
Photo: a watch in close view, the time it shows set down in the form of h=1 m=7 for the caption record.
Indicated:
h=6 m=4
